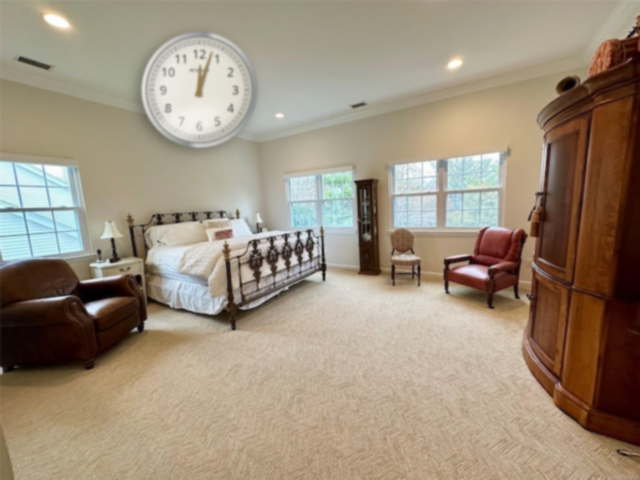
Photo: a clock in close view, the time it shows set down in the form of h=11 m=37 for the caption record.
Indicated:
h=12 m=3
